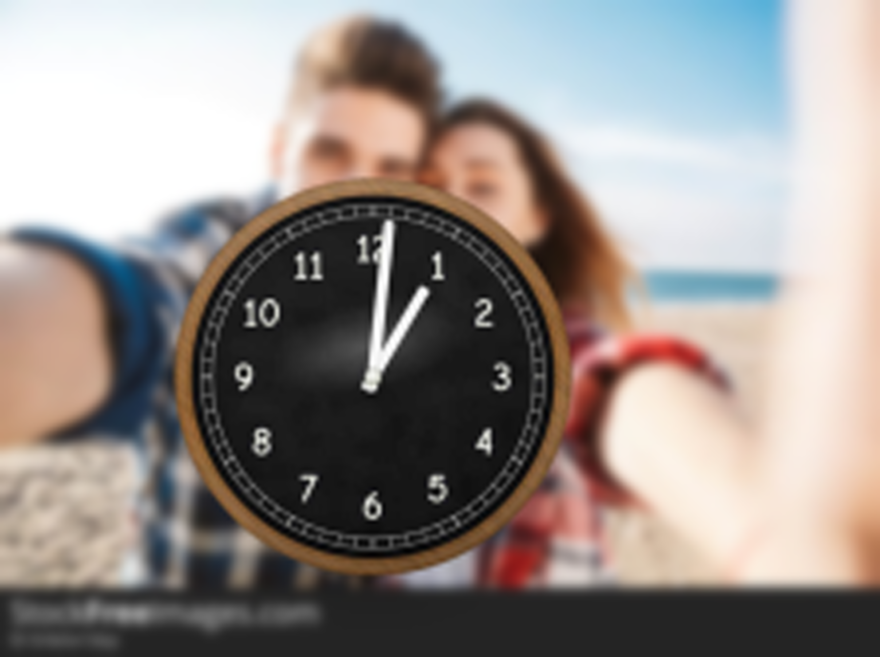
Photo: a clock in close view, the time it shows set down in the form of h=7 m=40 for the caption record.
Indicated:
h=1 m=1
